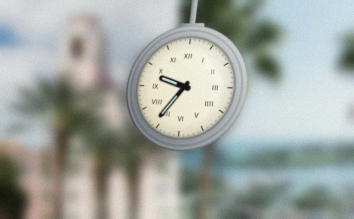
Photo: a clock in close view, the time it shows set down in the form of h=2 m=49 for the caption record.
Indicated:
h=9 m=36
